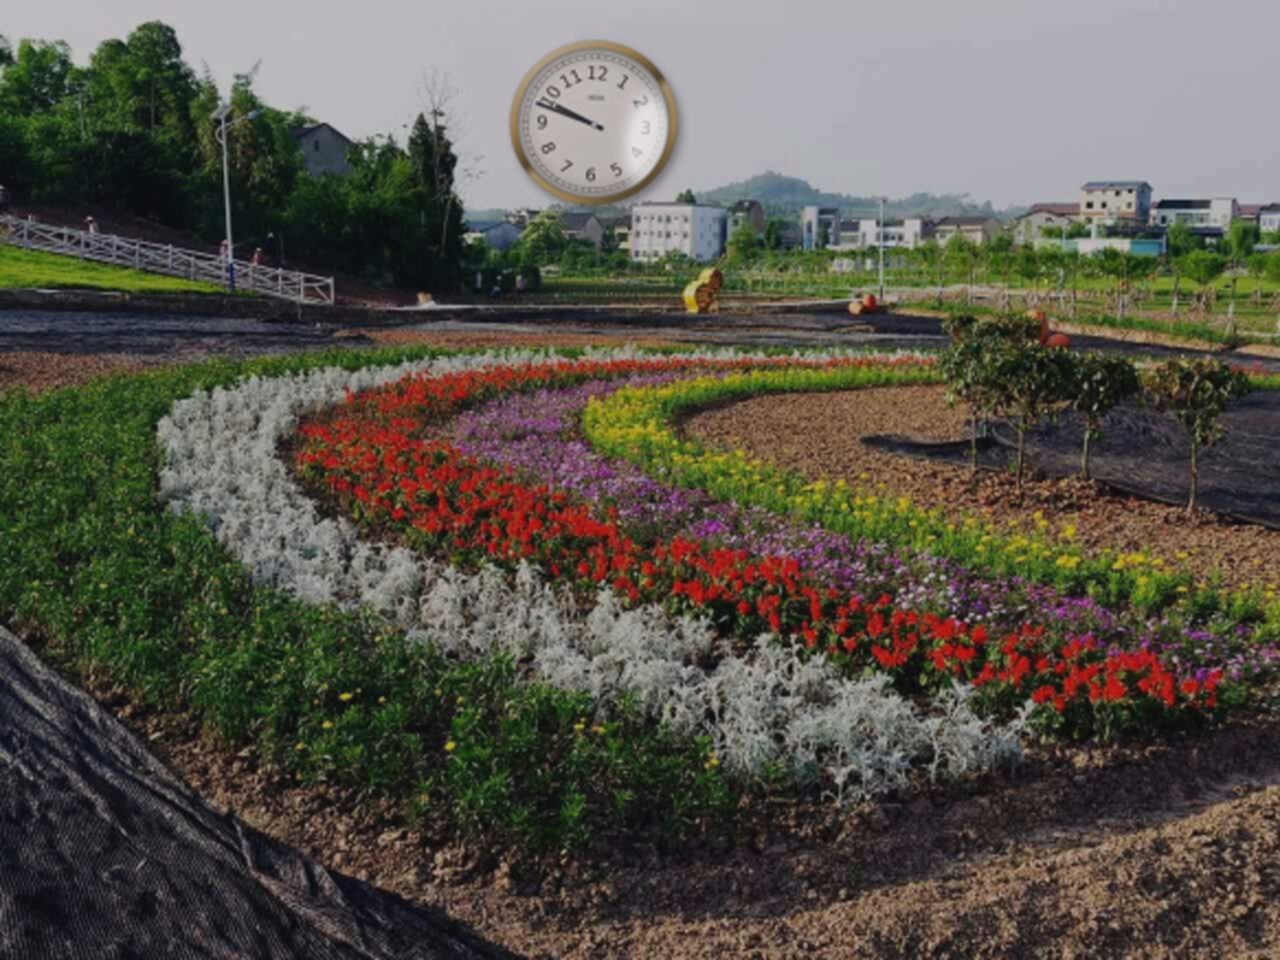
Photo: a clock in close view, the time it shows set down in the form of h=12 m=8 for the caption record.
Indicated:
h=9 m=48
